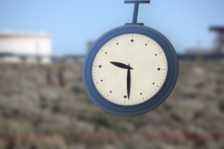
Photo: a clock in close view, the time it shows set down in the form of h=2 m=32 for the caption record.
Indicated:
h=9 m=29
